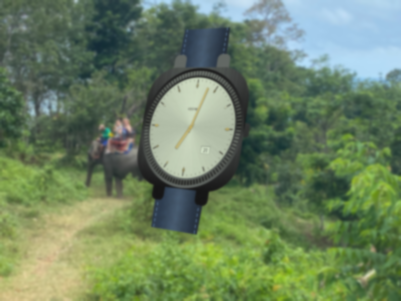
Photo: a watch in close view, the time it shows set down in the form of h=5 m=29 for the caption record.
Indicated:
h=7 m=3
